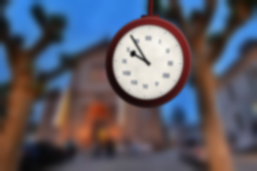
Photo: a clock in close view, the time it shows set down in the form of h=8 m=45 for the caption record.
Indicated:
h=9 m=54
